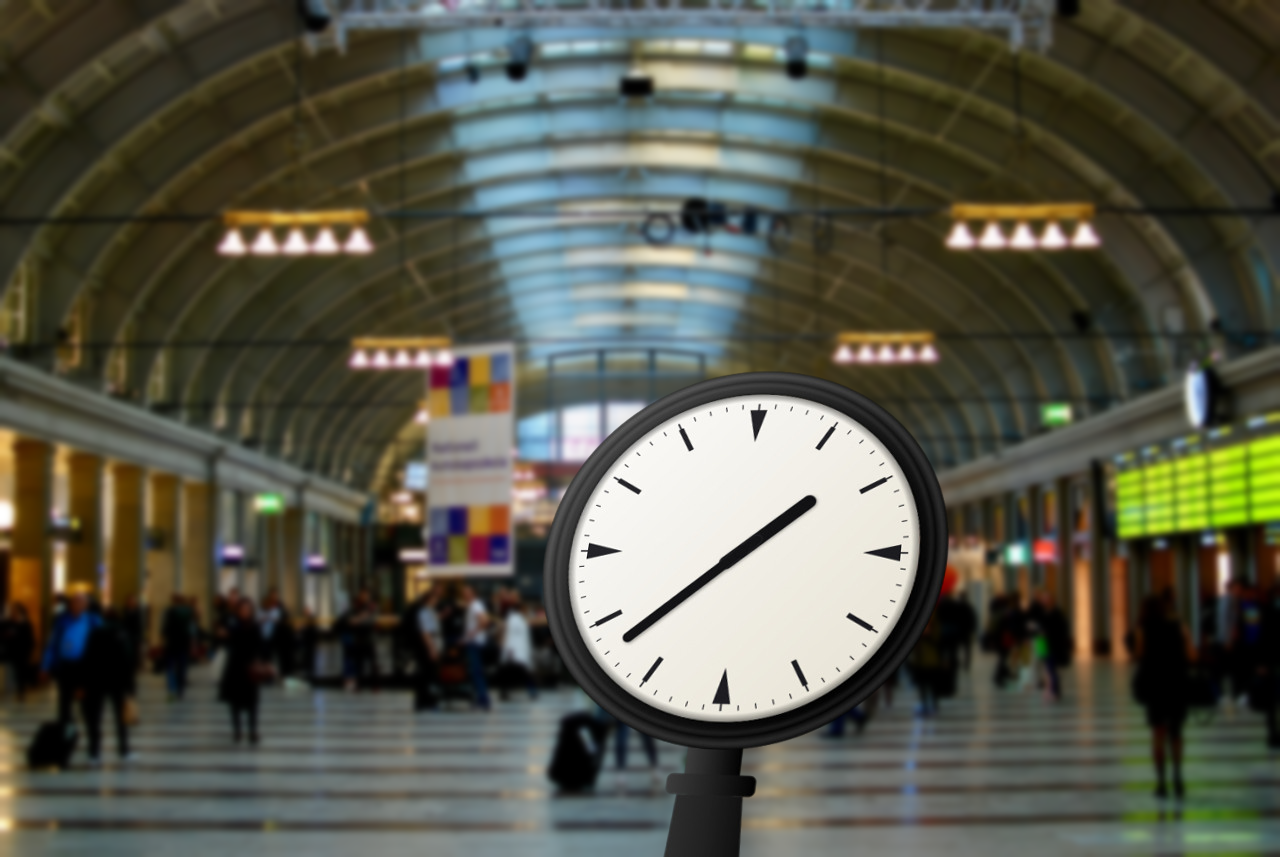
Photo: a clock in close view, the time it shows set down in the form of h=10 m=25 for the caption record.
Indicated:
h=1 m=38
